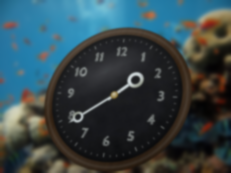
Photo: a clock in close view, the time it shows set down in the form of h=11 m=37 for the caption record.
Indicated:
h=1 m=39
